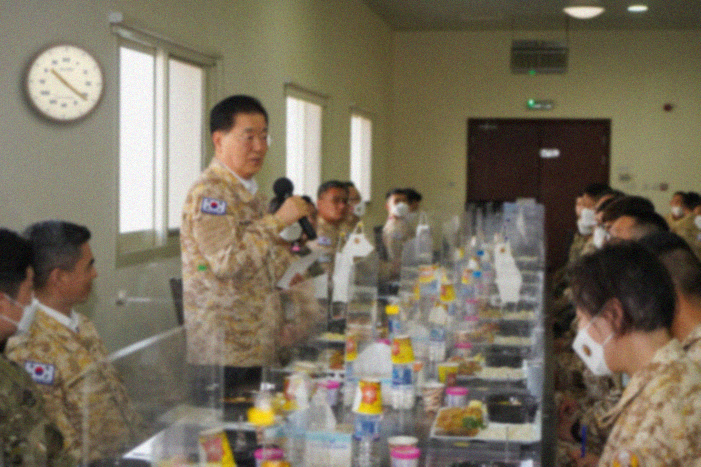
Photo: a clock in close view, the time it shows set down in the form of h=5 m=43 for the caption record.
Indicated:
h=10 m=21
